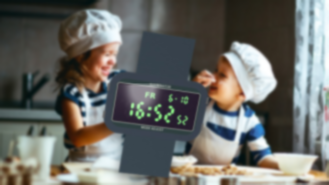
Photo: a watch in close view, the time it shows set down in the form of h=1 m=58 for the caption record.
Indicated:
h=16 m=52
